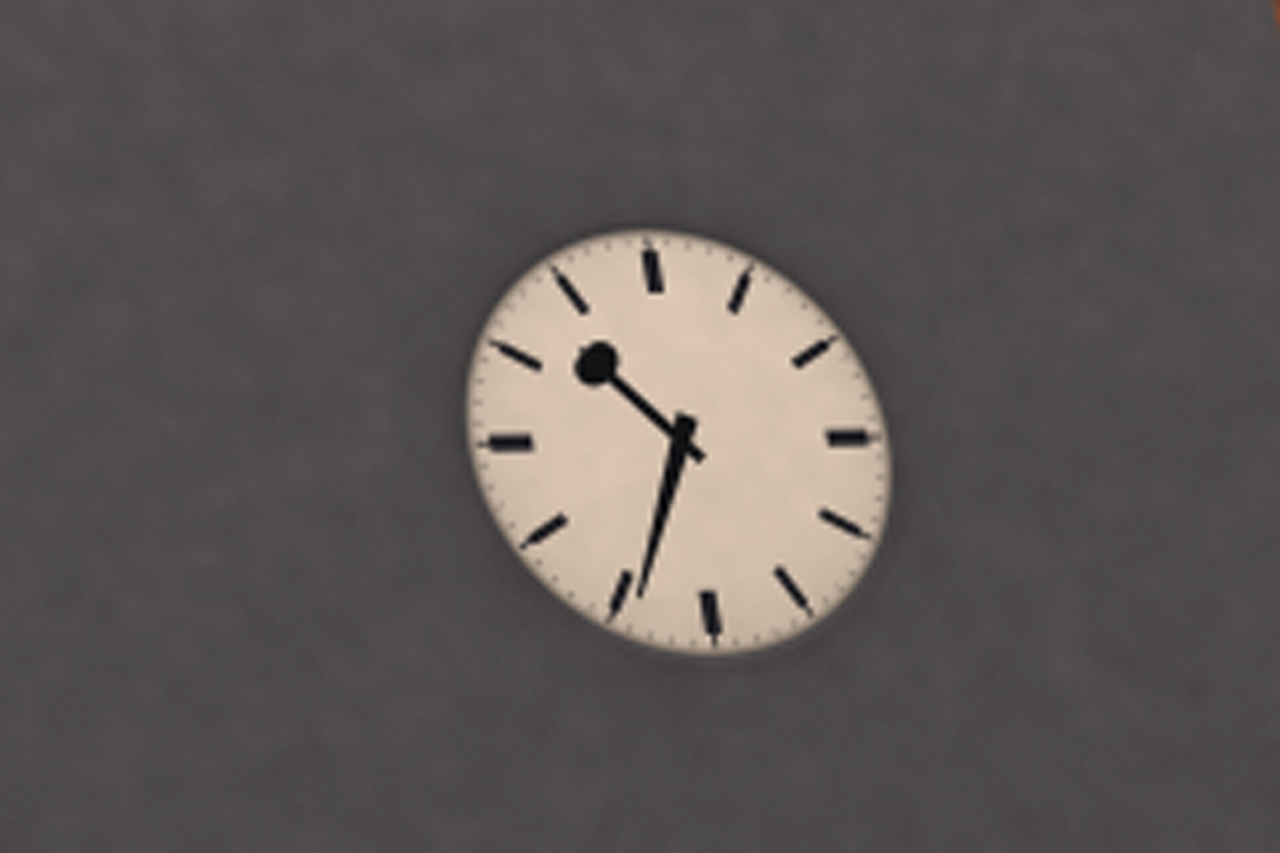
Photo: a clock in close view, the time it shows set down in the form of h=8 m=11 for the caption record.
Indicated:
h=10 m=34
